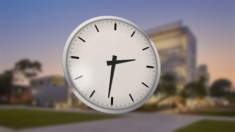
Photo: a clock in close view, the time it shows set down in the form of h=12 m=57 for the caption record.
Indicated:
h=2 m=31
